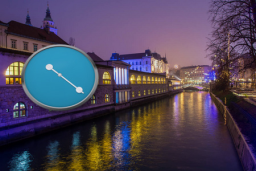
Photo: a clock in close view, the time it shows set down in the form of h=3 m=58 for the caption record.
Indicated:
h=10 m=22
